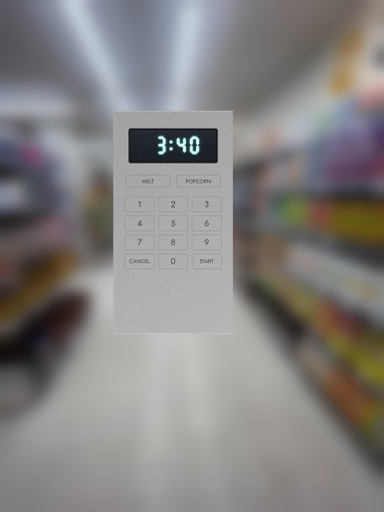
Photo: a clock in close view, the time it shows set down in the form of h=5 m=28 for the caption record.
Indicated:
h=3 m=40
